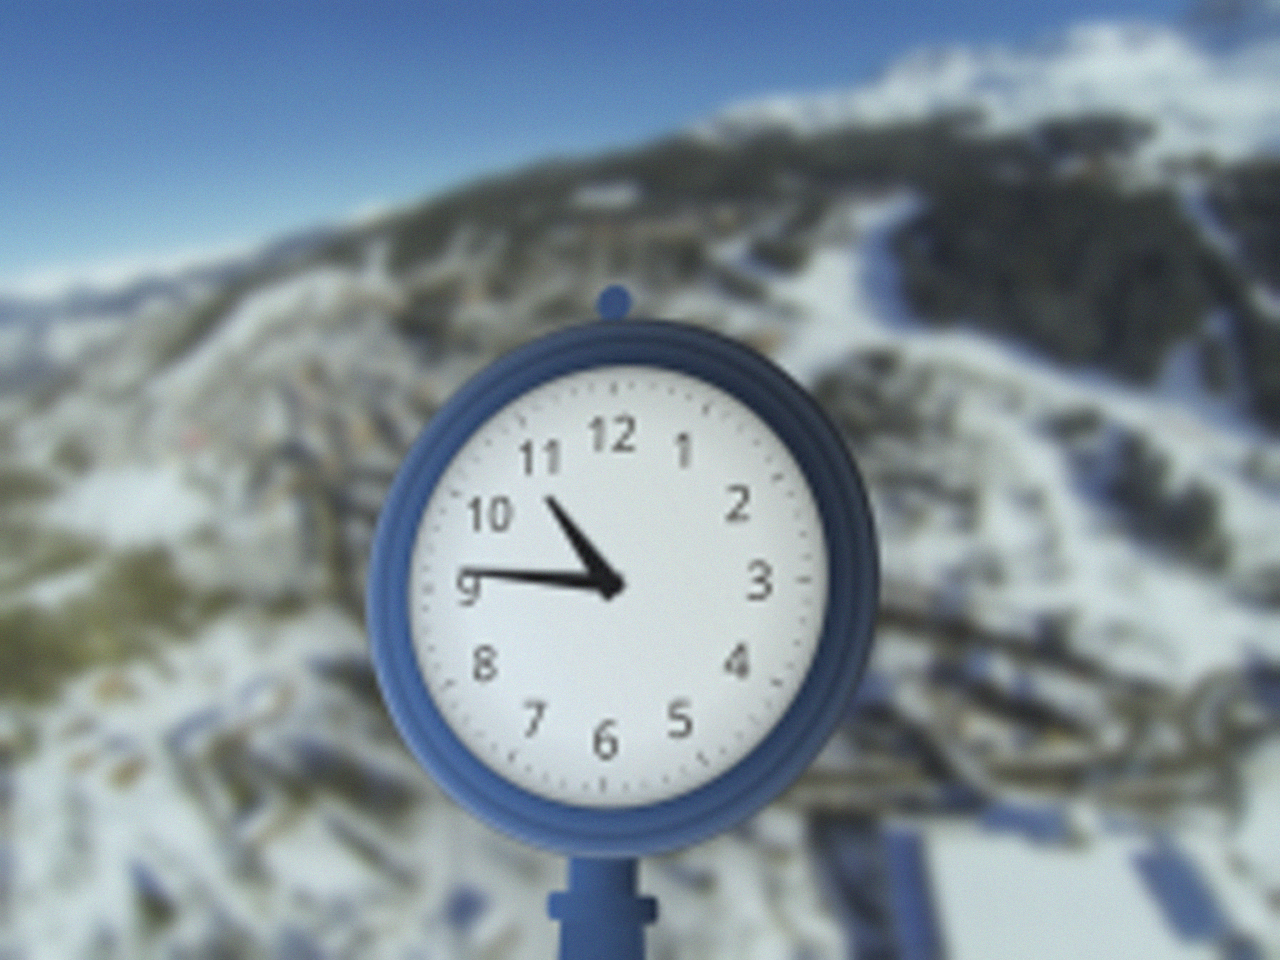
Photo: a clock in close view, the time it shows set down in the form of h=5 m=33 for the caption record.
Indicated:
h=10 m=46
